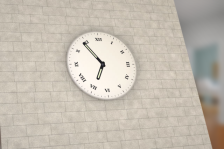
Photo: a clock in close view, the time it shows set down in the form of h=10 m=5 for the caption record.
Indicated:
h=6 m=54
